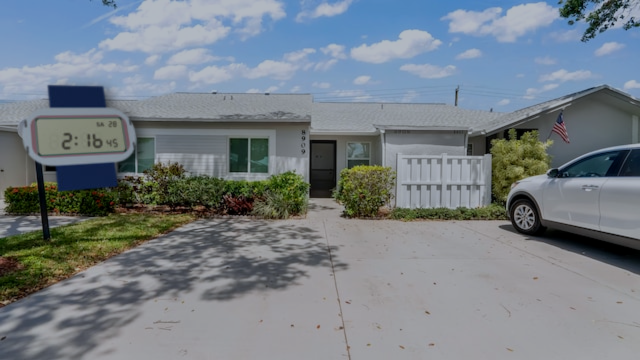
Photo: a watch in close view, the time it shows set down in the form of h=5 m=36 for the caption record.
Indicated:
h=2 m=16
